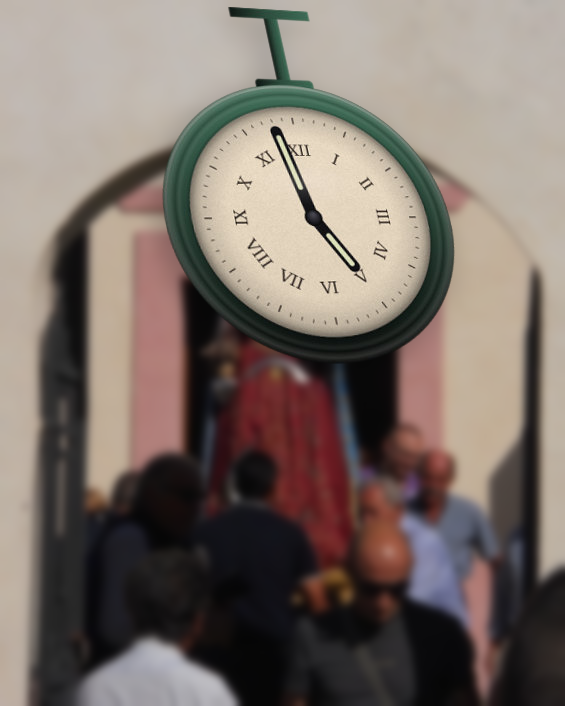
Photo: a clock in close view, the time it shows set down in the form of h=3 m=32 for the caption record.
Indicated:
h=4 m=58
